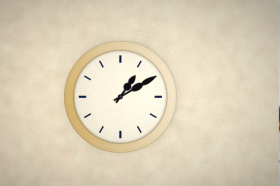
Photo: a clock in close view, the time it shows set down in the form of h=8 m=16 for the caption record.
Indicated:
h=1 m=10
